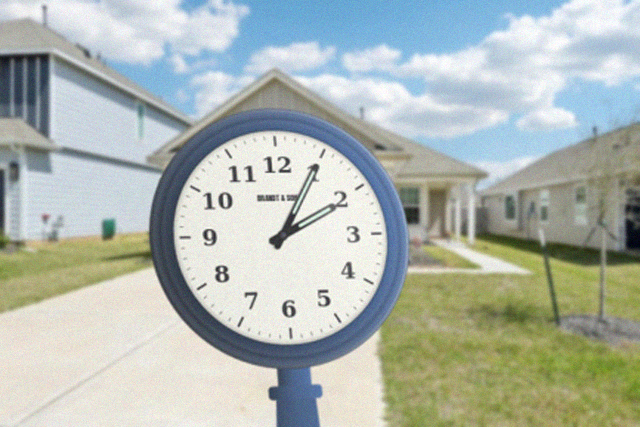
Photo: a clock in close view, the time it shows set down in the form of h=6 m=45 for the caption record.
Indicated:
h=2 m=5
